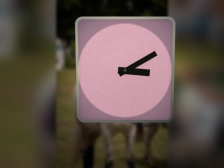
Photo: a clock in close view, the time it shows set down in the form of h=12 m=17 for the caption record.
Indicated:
h=3 m=10
